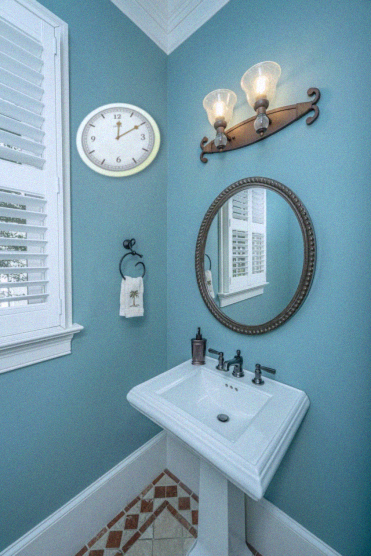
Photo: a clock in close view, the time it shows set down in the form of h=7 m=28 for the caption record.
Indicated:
h=12 m=10
